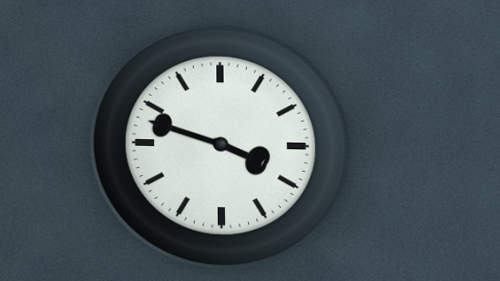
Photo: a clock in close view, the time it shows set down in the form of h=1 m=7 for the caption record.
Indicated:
h=3 m=48
